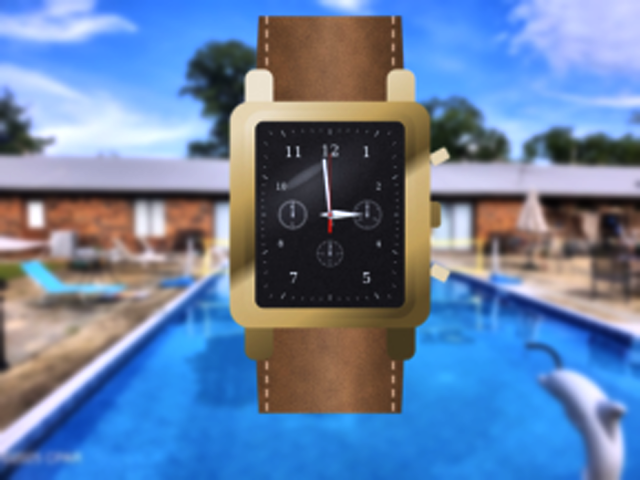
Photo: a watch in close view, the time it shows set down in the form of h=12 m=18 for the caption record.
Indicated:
h=2 m=59
